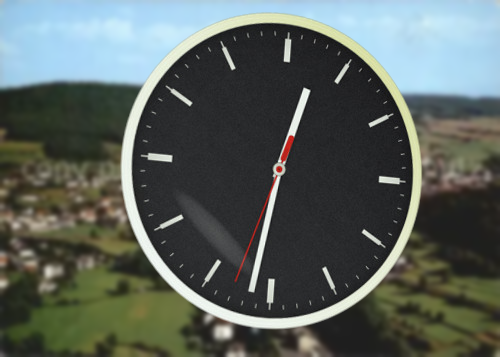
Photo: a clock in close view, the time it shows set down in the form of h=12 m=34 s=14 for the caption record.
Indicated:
h=12 m=31 s=33
